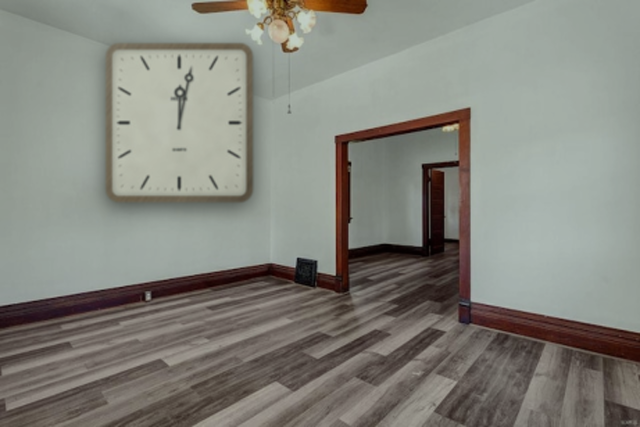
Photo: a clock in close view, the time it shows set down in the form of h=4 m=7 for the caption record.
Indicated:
h=12 m=2
